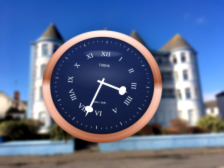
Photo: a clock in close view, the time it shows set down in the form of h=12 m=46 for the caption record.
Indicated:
h=3 m=33
